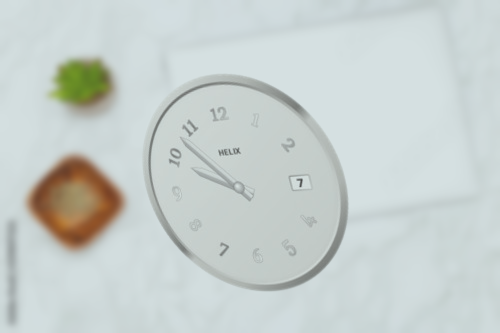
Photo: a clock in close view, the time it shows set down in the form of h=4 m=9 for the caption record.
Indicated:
h=9 m=53
